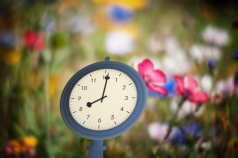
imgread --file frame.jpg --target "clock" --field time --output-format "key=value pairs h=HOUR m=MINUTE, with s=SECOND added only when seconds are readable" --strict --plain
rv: h=8 m=1
